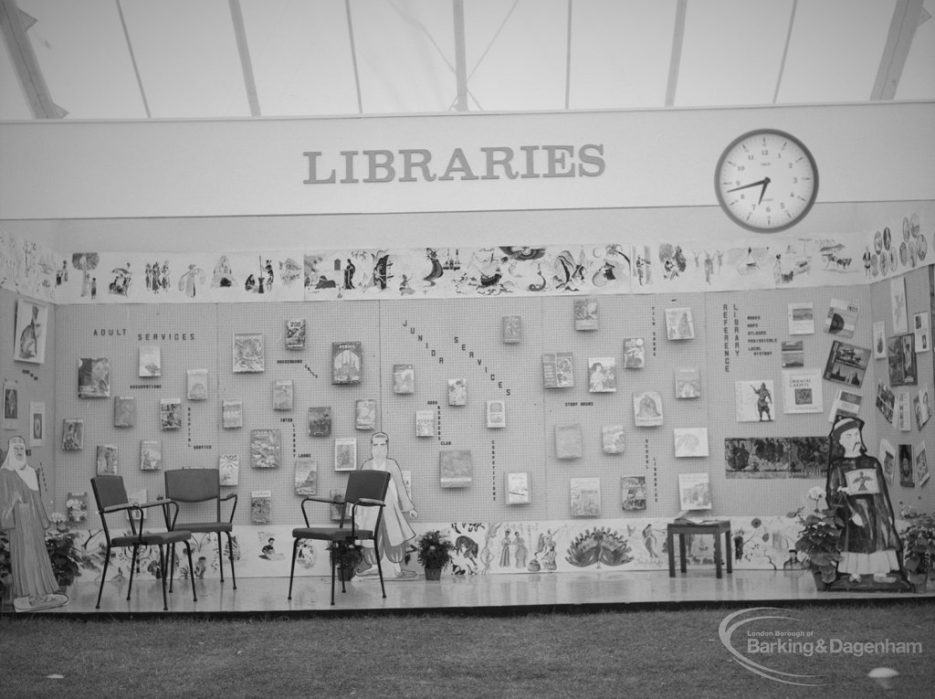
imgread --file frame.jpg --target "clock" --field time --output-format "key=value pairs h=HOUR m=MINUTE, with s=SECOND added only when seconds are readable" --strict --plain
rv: h=6 m=43
